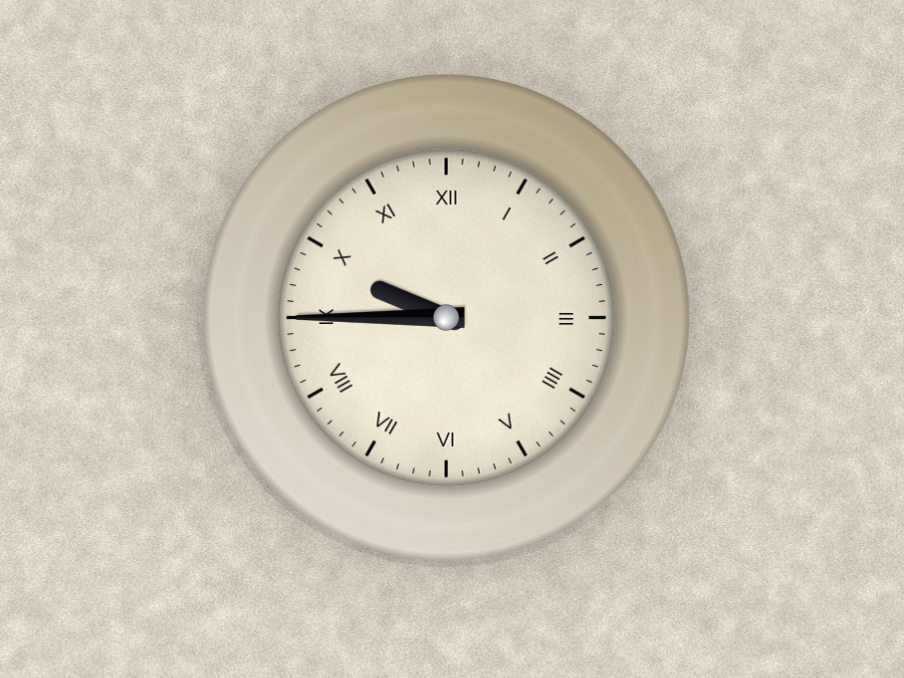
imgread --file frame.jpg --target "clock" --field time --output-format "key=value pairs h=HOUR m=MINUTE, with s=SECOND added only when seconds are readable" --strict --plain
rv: h=9 m=45
